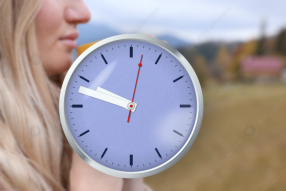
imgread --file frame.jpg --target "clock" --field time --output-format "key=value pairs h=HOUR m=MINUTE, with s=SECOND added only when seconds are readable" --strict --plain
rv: h=9 m=48 s=2
